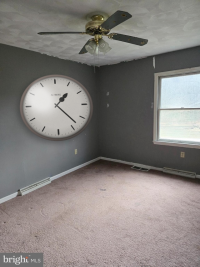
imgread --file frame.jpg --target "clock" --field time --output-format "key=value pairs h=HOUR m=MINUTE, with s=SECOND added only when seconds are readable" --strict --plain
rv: h=1 m=23
